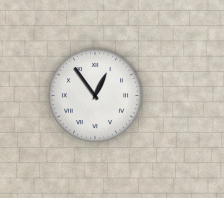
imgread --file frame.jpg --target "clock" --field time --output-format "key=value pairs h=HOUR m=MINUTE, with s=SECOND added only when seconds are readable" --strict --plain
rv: h=12 m=54
